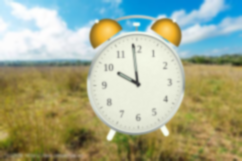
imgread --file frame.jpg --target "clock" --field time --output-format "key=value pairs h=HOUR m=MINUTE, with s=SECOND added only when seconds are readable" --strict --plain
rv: h=9 m=59
